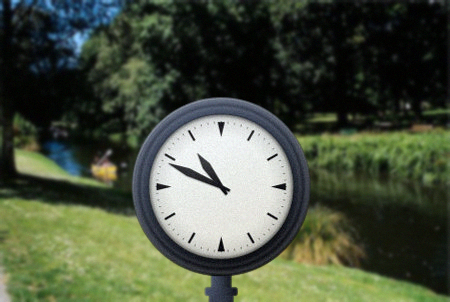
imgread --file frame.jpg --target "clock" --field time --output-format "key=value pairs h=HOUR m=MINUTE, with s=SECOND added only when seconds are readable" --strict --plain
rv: h=10 m=49
